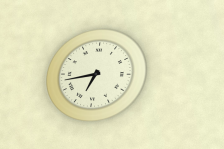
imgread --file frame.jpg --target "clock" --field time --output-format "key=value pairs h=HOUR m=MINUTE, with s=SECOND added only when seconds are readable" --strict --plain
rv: h=6 m=43
